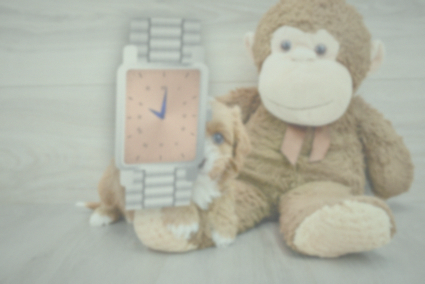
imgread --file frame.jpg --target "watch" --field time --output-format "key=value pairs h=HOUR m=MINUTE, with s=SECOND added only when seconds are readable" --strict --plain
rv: h=10 m=1
